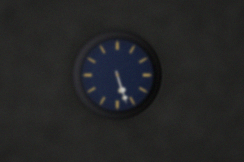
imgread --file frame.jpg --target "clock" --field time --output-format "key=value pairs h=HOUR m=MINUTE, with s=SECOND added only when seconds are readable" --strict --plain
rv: h=5 m=27
